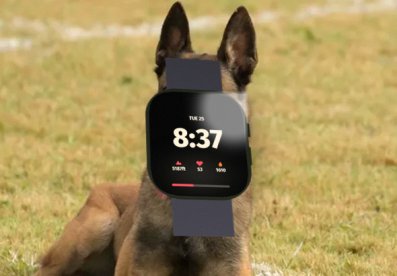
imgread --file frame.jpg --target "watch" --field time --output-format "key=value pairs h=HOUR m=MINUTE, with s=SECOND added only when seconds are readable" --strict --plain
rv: h=8 m=37
